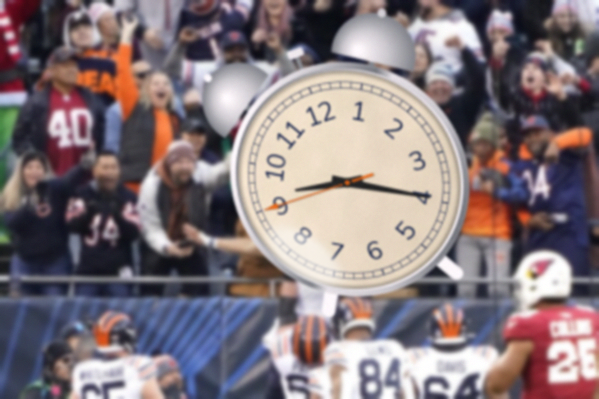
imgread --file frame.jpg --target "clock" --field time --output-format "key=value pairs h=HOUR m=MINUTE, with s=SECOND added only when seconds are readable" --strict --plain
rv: h=9 m=19 s=45
